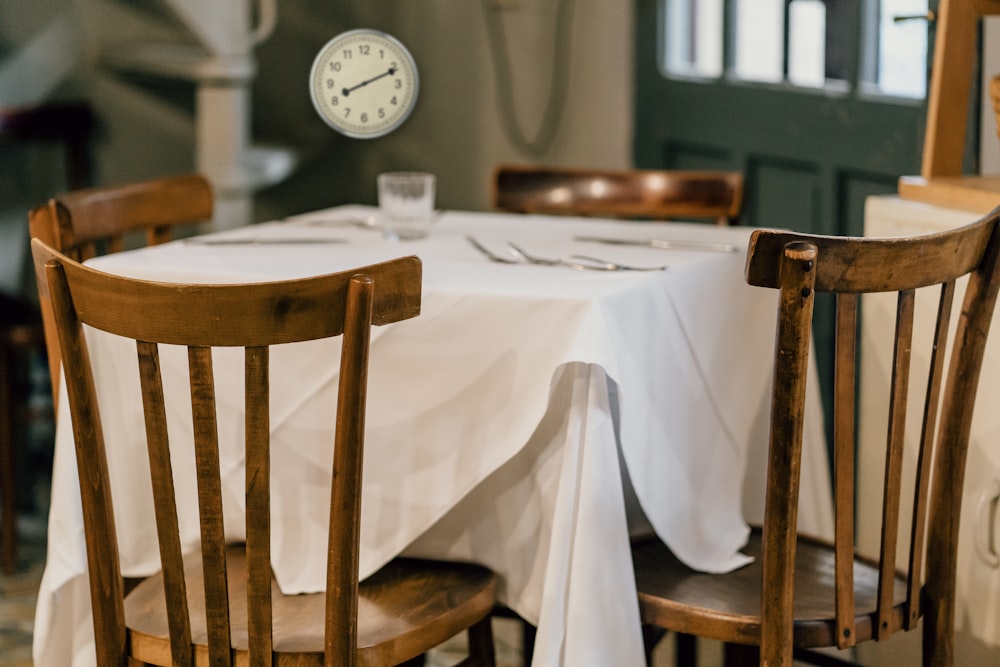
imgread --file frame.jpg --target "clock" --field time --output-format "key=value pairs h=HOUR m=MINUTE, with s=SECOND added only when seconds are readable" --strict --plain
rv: h=8 m=11
